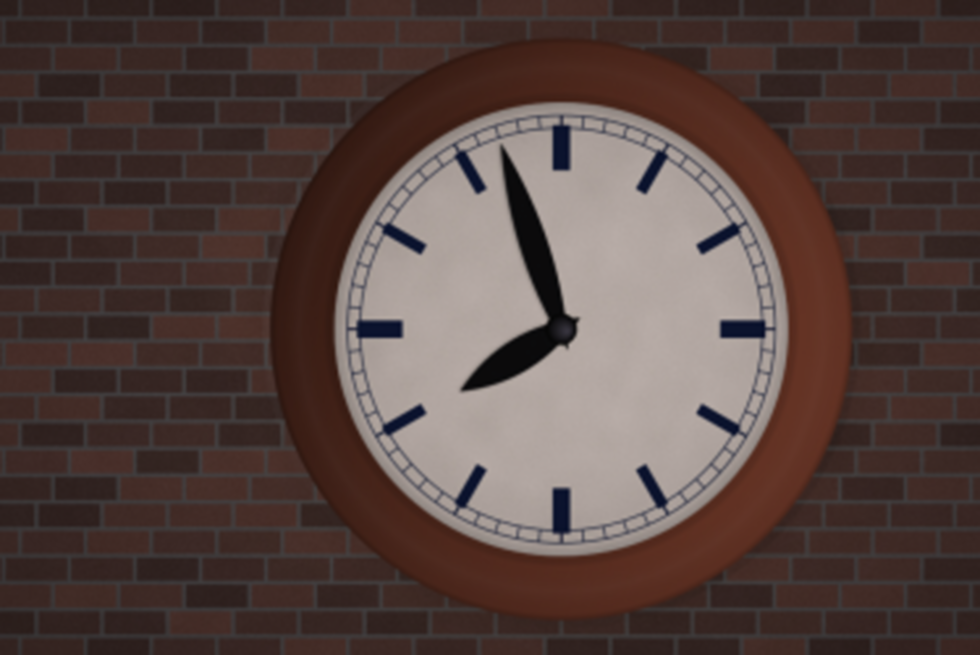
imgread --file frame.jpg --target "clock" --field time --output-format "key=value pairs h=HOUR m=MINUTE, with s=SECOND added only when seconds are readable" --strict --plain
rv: h=7 m=57
